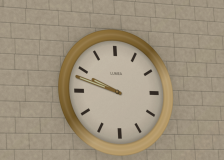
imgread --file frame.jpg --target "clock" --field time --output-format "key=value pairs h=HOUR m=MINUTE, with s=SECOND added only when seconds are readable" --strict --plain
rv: h=9 m=48
